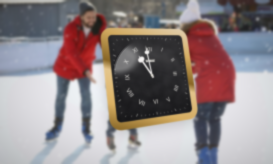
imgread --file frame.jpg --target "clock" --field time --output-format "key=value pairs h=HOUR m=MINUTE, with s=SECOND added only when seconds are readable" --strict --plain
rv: h=10 m=59
